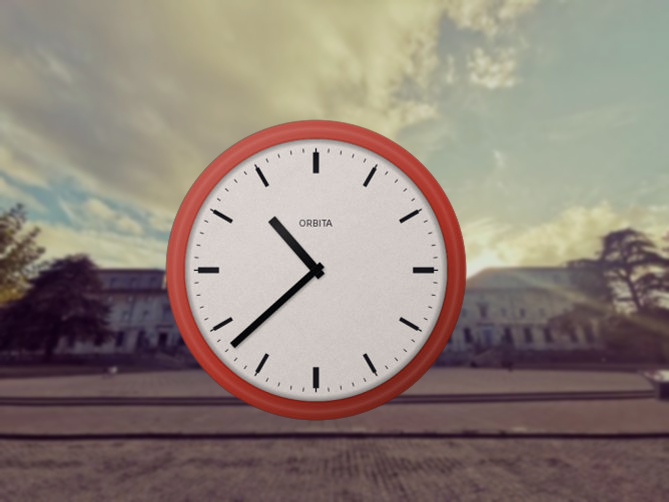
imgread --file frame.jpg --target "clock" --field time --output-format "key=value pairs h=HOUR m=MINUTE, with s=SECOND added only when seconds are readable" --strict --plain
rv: h=10 m=38
